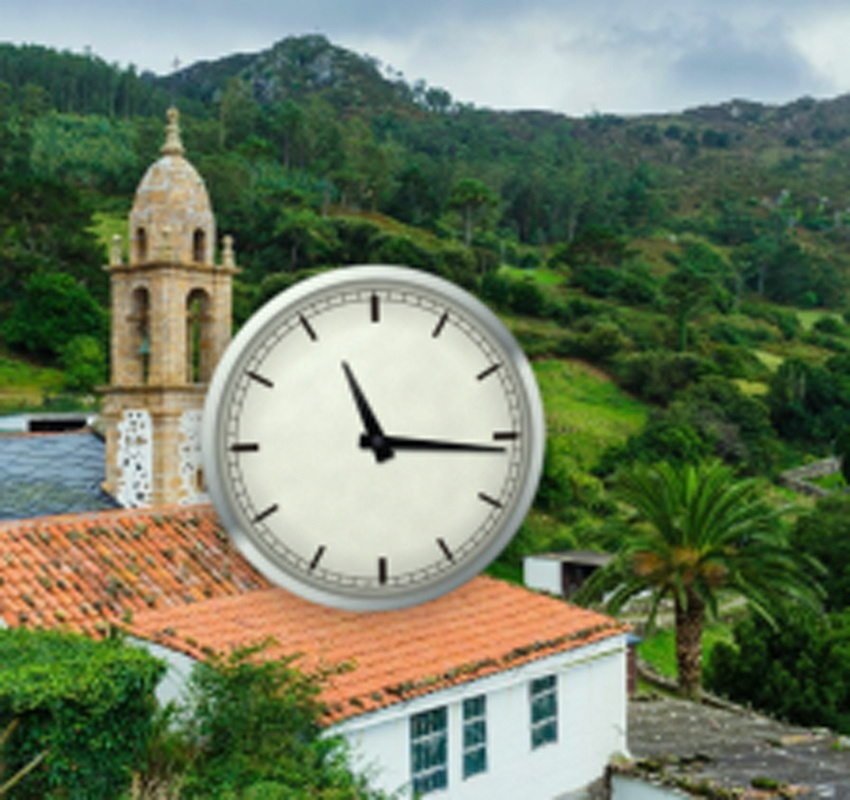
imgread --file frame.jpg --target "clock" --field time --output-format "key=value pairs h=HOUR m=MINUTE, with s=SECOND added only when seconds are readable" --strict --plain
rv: h=11 m=16
